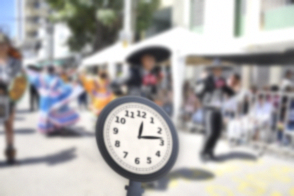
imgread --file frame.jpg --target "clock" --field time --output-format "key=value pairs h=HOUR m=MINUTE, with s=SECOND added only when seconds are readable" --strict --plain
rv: h=12 m=13
